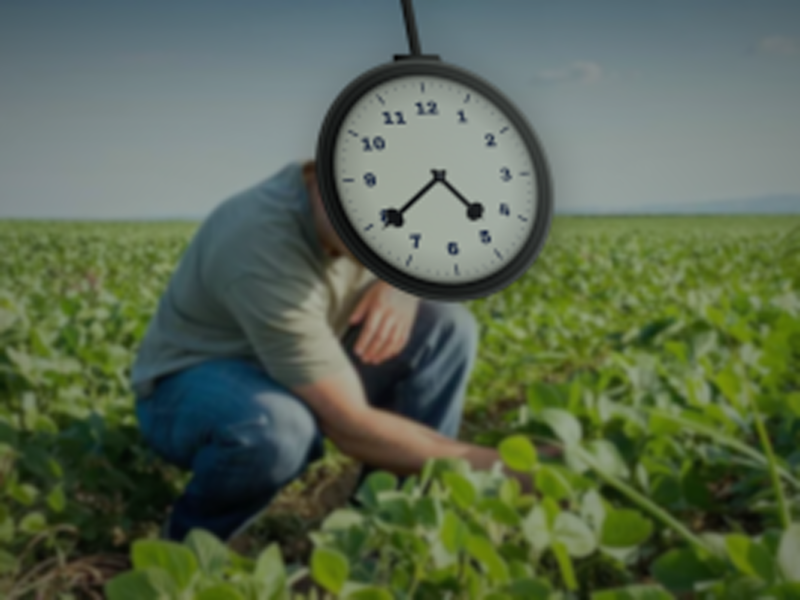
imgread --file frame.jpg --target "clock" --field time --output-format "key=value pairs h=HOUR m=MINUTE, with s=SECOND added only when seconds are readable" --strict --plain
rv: h=4 m=39
